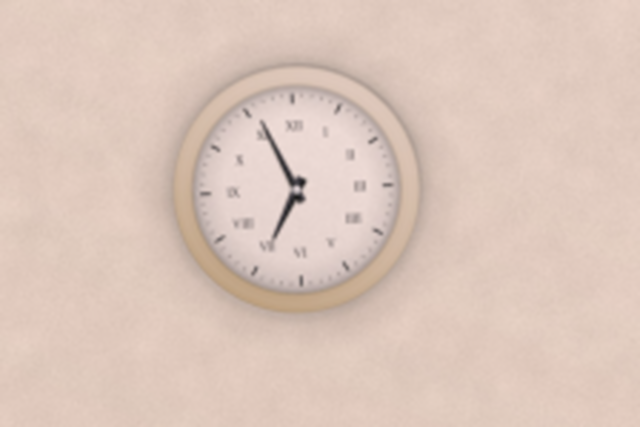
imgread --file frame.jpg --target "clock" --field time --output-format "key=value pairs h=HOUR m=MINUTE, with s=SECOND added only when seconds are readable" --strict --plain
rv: h=6 m=56
